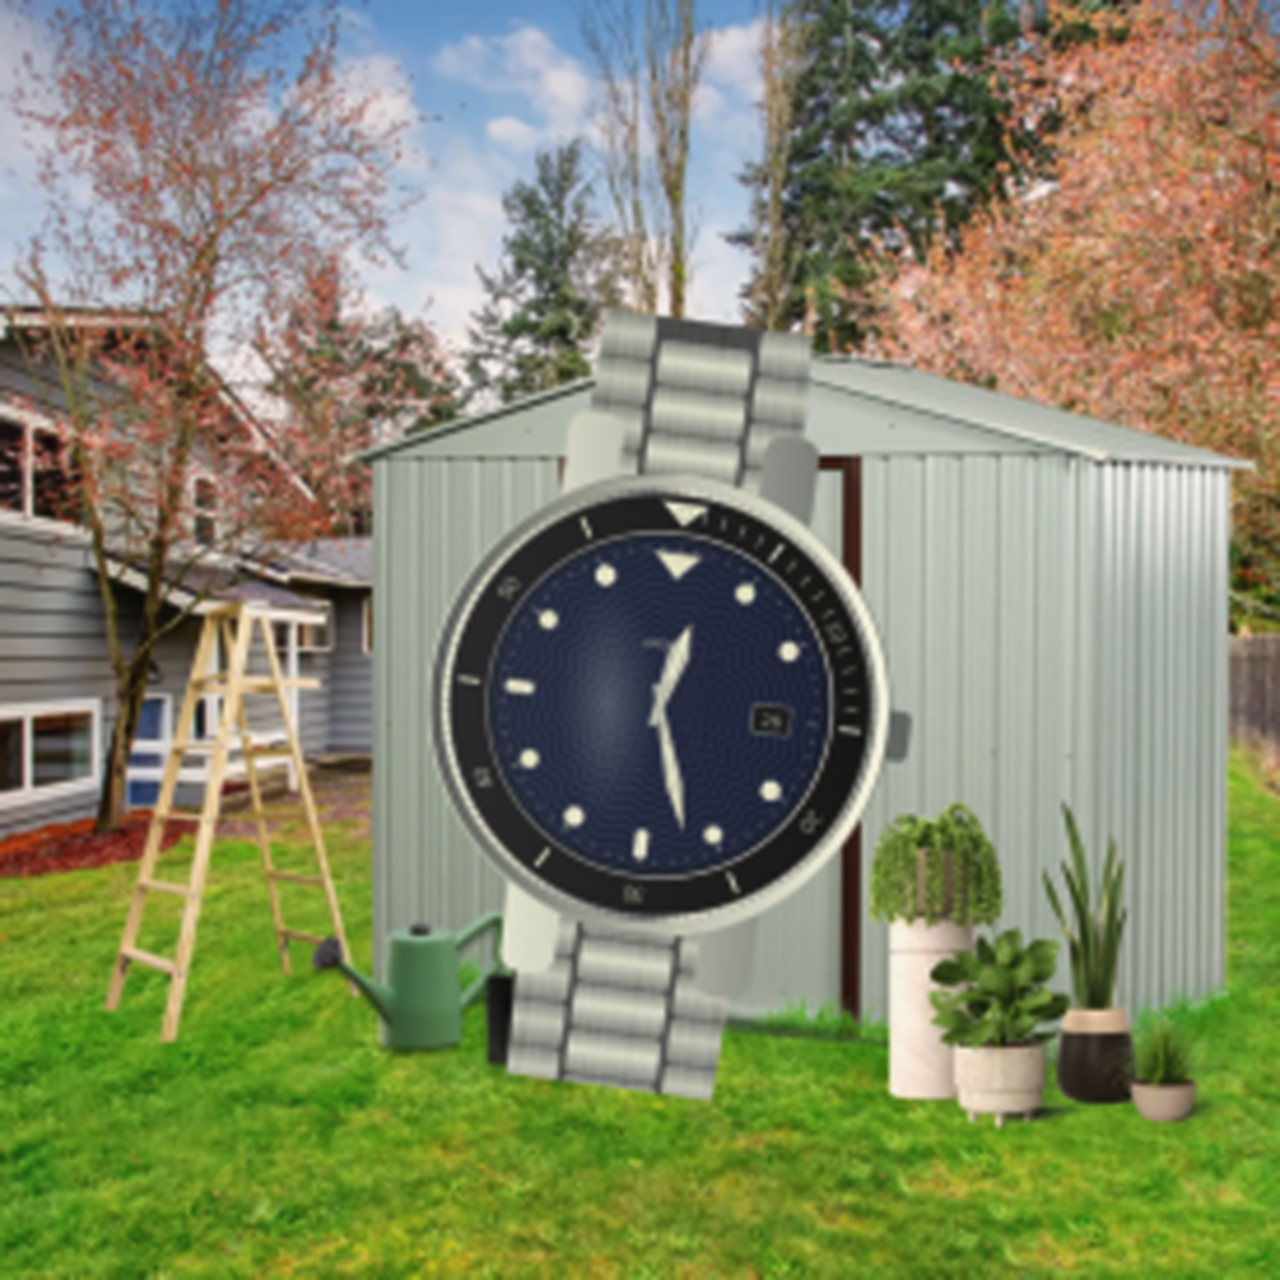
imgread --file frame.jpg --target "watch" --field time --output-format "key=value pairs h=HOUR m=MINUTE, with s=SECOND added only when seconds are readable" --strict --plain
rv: h=12 m=27
